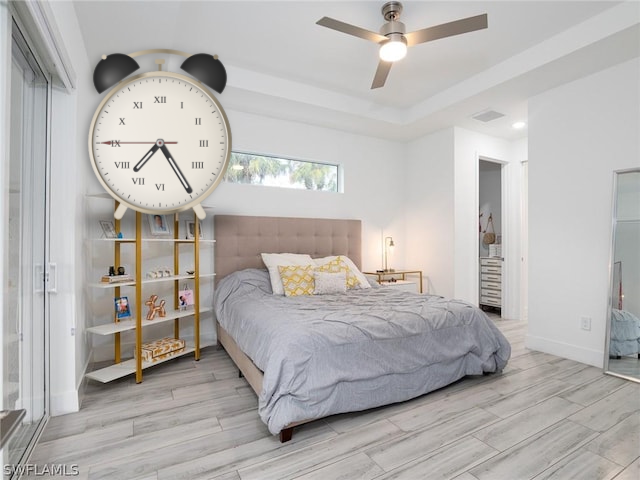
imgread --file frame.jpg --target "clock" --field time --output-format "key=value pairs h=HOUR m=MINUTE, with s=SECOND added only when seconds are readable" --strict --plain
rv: h=7 m=24 s=45
